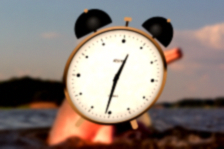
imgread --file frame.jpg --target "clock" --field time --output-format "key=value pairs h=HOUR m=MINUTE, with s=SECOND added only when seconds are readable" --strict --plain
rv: h=12 m=31
